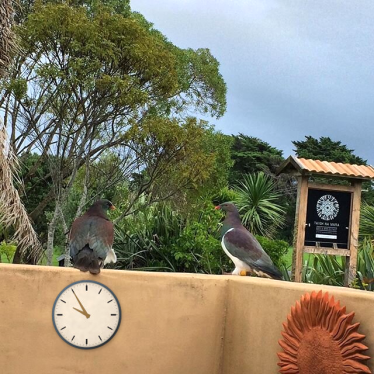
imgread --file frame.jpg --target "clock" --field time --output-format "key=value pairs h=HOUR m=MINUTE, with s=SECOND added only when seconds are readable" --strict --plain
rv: h=9 m=55
